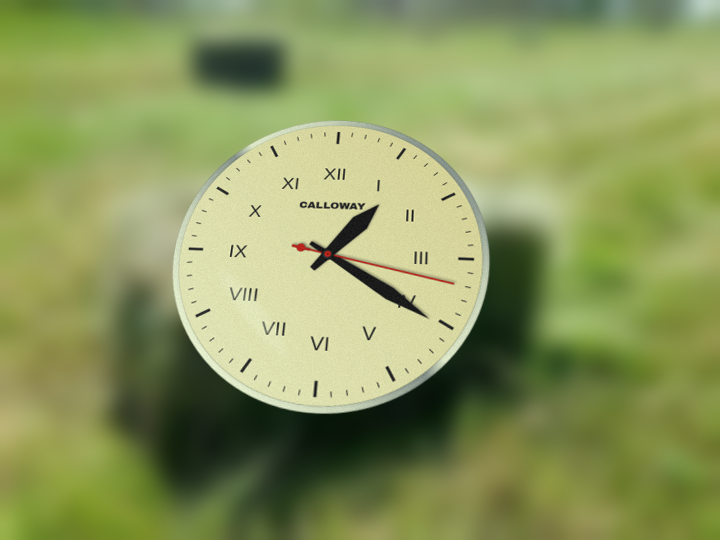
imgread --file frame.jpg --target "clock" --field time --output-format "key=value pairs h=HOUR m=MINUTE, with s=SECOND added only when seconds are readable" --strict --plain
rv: h=1 m=20 s=17
